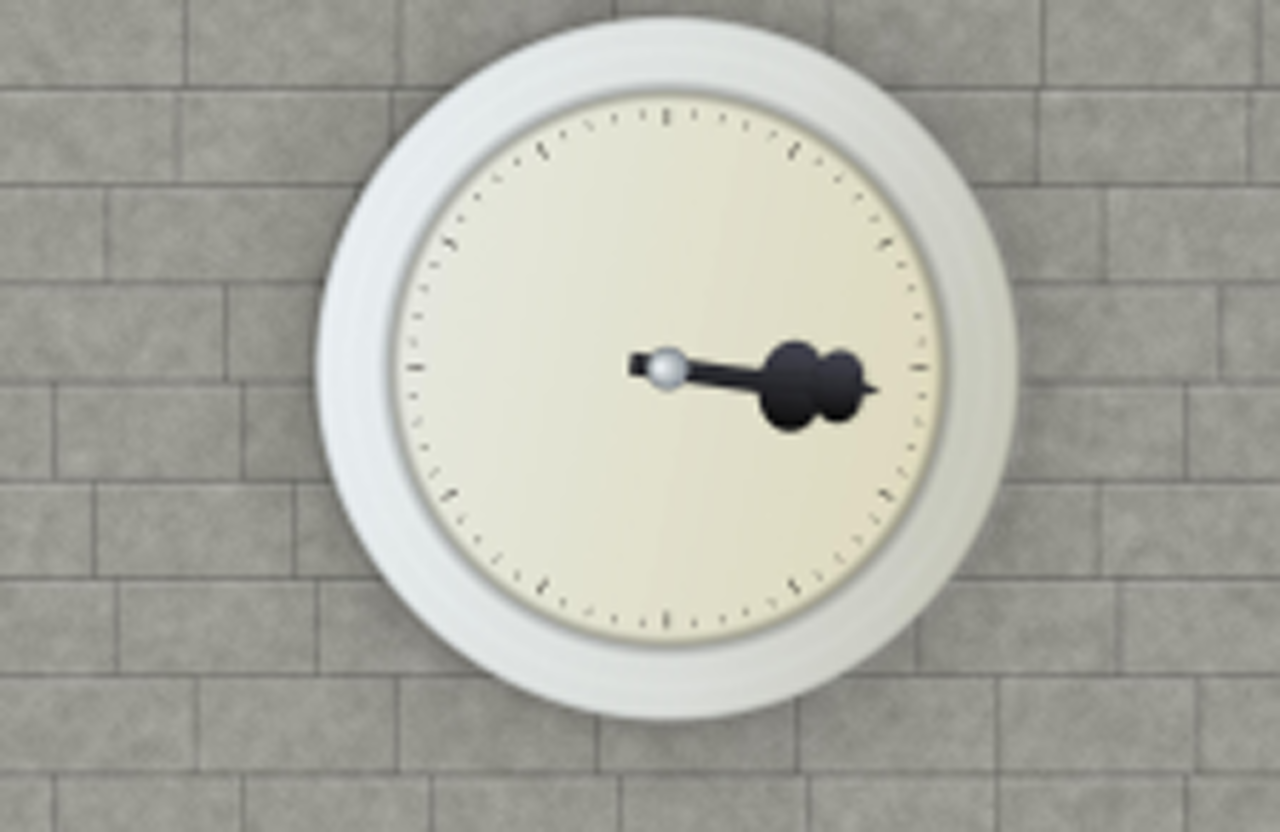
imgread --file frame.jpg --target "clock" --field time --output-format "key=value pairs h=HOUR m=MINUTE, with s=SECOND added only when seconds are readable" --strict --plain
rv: h=3 m=16
